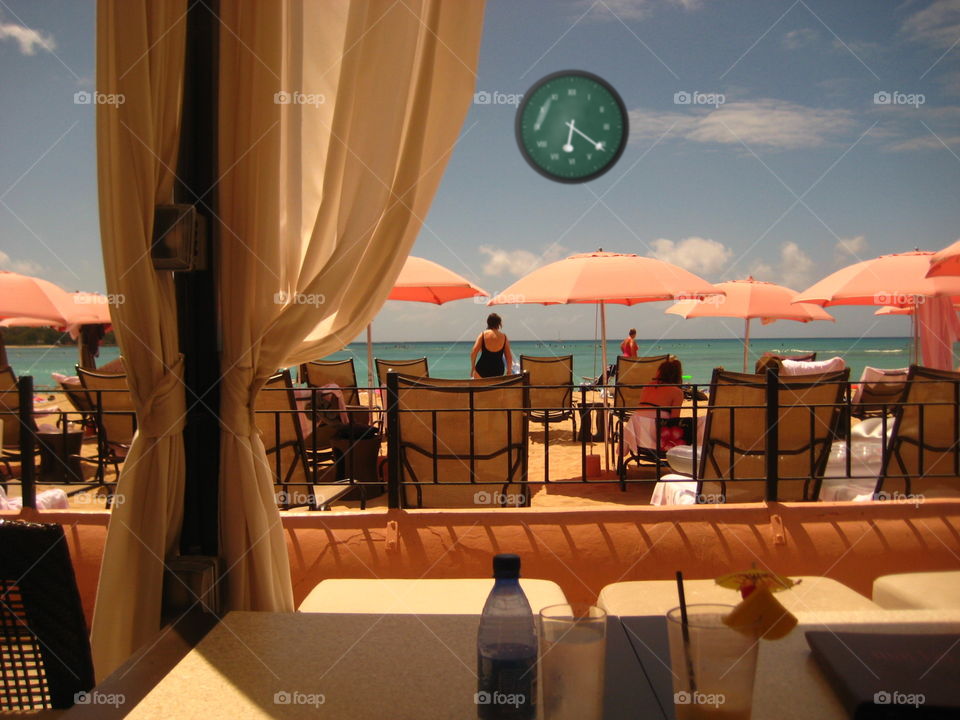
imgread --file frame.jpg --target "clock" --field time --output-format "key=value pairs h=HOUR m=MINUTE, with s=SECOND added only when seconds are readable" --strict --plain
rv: h=6 m=21
